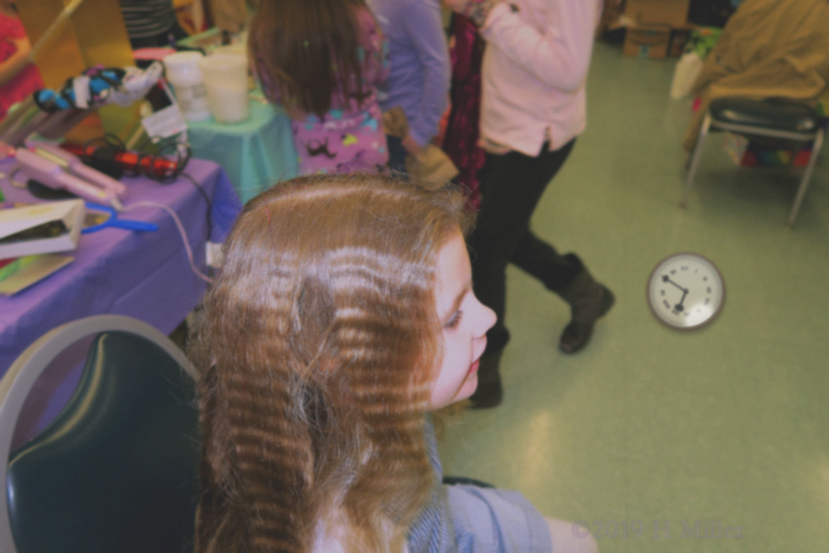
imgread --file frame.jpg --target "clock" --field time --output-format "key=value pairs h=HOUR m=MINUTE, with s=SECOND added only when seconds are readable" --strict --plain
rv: h=6 m=51
